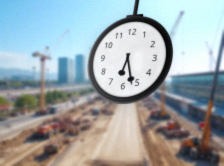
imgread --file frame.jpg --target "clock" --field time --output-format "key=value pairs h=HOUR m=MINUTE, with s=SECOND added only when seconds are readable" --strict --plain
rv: h=6 m=27
